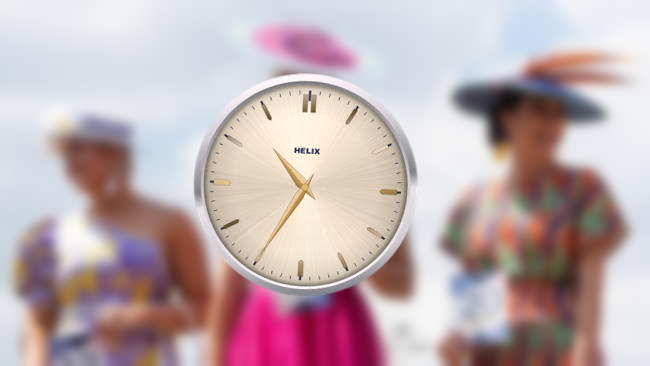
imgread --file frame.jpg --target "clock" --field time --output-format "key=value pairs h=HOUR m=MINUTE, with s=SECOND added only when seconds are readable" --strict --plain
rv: h=10 m=35
